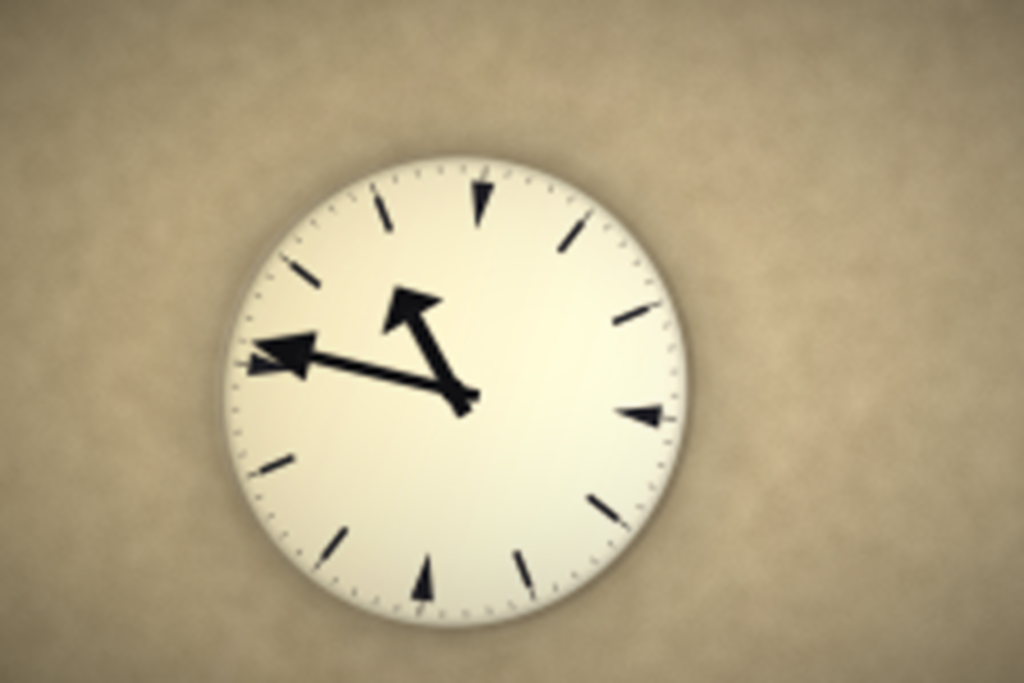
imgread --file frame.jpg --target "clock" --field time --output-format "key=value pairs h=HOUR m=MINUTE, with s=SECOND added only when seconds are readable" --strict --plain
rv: h=10 m=46
